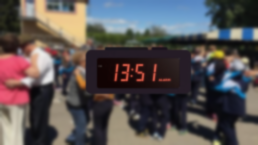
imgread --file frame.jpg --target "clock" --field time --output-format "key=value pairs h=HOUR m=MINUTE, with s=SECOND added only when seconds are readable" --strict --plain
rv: h=13 m=51
